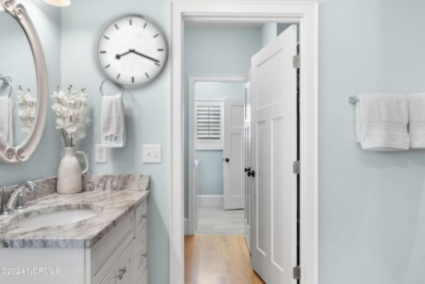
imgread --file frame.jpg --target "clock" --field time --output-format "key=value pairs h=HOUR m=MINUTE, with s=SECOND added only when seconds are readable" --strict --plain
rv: h=8 m=19
